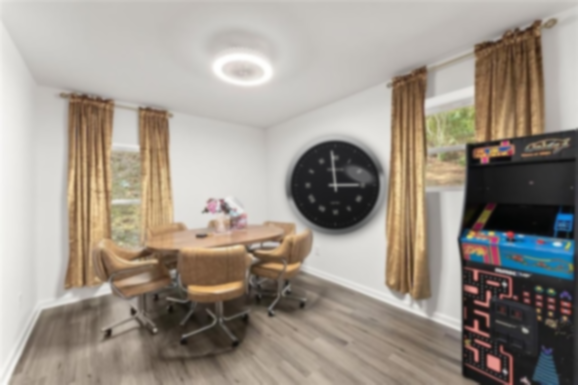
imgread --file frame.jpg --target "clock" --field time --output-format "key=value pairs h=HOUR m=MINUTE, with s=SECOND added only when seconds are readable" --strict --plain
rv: h=2 m=59
